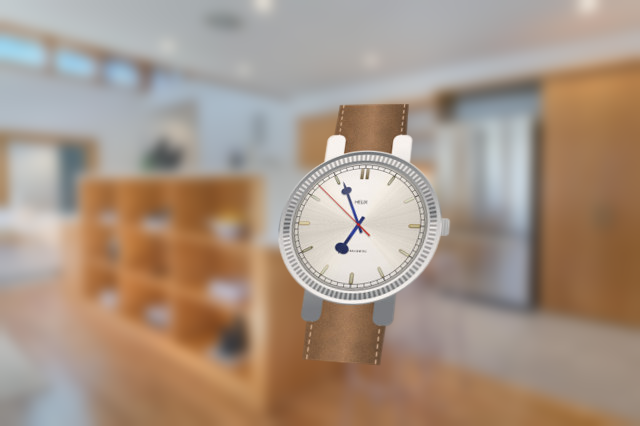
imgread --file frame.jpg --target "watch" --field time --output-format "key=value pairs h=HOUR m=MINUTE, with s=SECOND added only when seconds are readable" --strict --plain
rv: h=6 m=55 s=52
